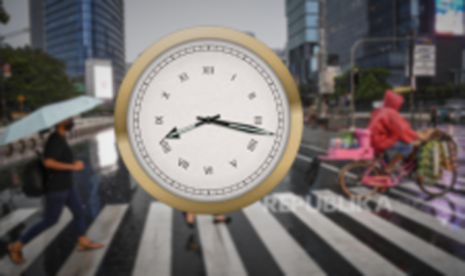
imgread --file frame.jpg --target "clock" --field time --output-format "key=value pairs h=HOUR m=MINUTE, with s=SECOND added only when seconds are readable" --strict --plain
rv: h=8 m=17
